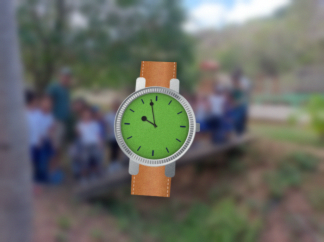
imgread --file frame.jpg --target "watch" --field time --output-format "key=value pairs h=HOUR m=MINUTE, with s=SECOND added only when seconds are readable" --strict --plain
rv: h=9 m=58
